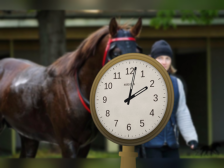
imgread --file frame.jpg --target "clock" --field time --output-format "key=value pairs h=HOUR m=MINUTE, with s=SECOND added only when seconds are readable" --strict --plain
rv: h=2 m=2
